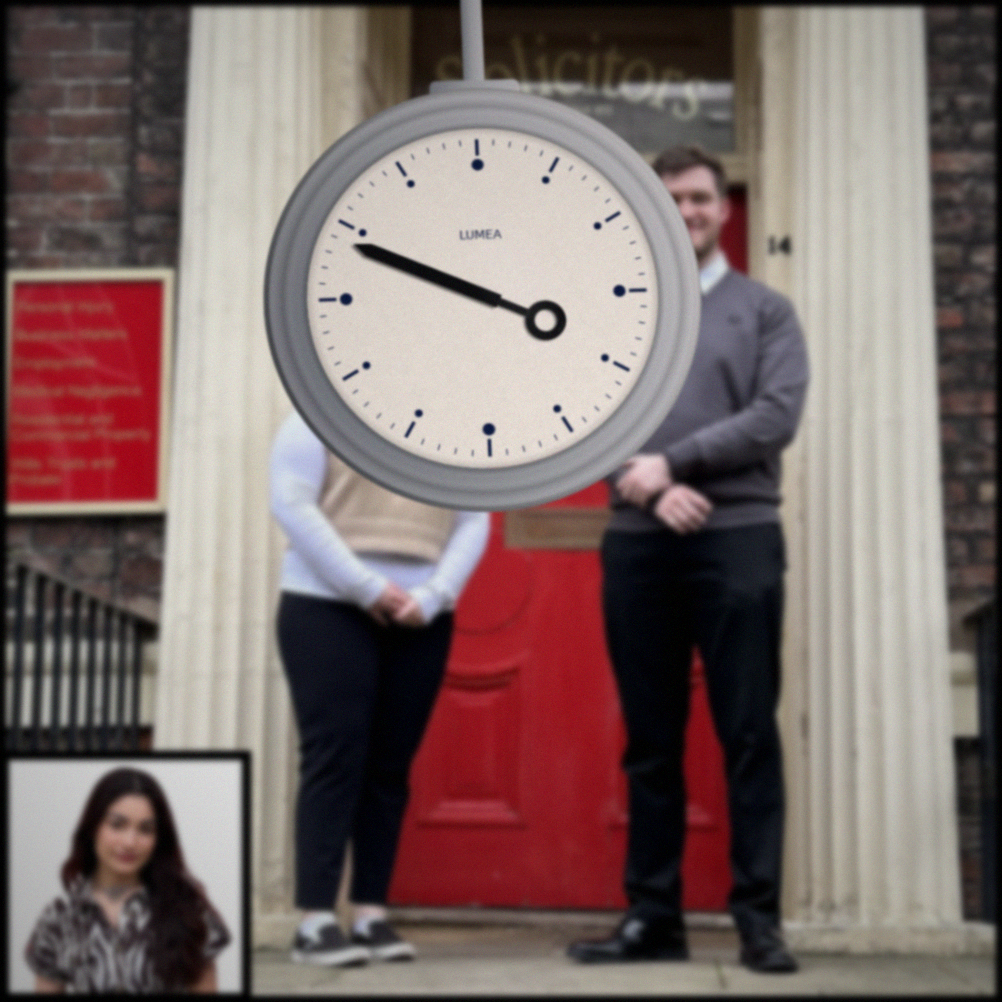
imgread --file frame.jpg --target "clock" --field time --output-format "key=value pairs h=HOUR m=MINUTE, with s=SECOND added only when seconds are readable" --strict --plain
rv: h=3 m=49
